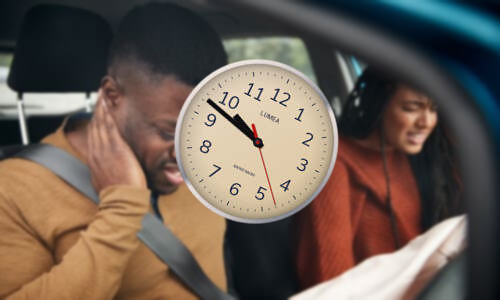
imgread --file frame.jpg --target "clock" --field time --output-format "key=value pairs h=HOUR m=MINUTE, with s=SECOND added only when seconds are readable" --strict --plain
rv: h=9 m=47 s=23
